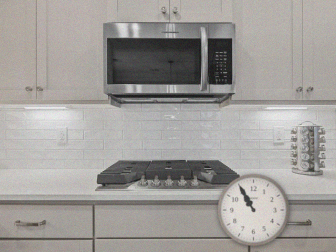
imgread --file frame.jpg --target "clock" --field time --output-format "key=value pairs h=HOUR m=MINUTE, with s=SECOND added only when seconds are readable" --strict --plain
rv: h=10 m=55
